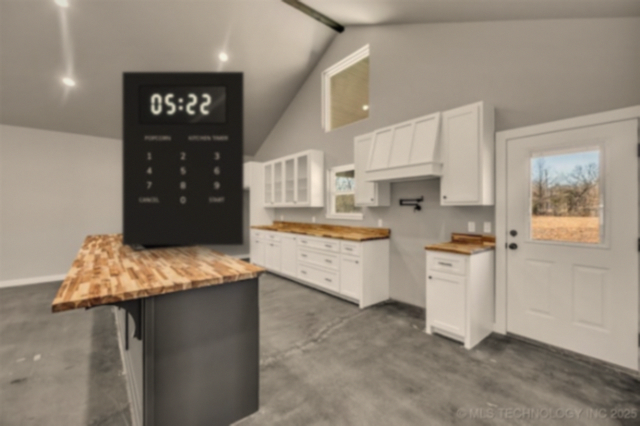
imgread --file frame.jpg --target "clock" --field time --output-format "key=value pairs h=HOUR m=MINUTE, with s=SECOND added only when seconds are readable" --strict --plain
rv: h=5 m=22
